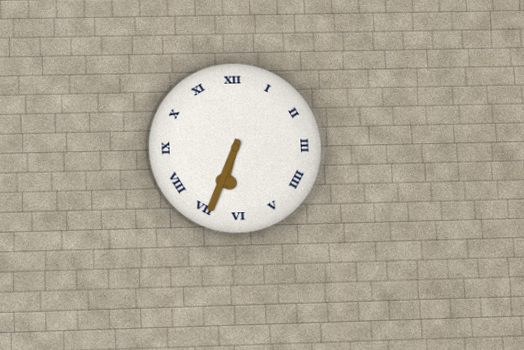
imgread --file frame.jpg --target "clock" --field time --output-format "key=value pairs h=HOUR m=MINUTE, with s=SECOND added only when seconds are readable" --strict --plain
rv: h=6 m=34
